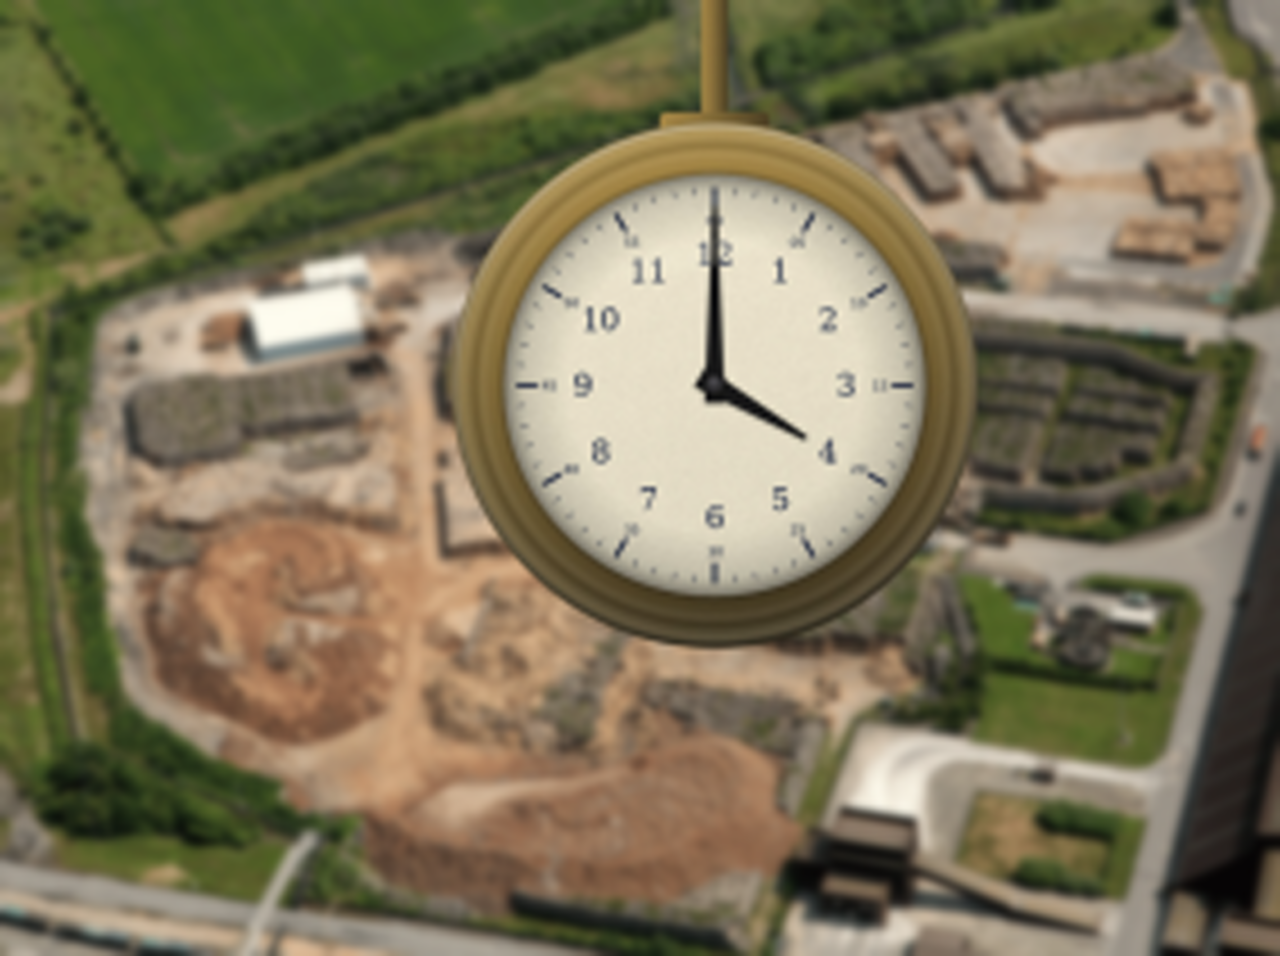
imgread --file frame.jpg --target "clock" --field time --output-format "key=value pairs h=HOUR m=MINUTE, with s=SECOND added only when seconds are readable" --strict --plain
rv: h=4 m=0
